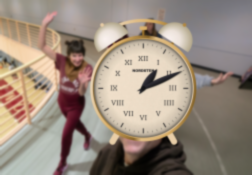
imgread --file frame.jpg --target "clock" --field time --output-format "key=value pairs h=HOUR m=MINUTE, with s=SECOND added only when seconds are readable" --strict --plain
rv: h=1 m=11
